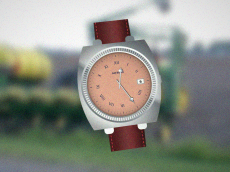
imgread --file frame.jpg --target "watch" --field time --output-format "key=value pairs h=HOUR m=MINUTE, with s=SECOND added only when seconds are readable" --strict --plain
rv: h=12 m=25
